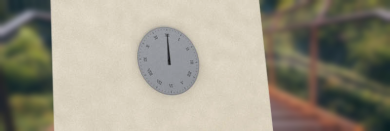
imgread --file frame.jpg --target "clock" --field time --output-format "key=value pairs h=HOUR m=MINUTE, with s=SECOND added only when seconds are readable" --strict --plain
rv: h=12 m=0
